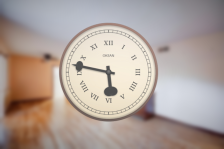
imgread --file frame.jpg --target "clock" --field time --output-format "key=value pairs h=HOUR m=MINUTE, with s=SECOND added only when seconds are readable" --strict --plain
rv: h=5 m=47
